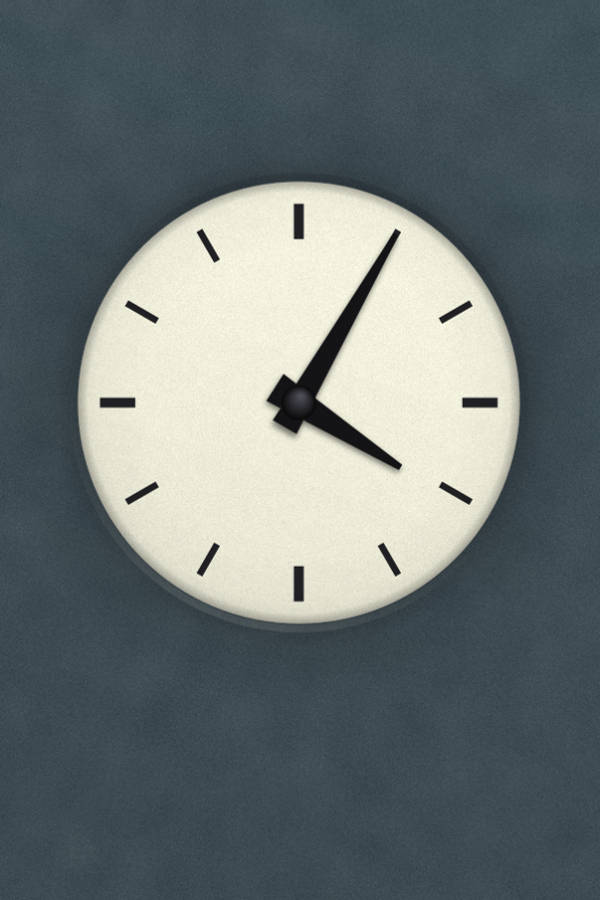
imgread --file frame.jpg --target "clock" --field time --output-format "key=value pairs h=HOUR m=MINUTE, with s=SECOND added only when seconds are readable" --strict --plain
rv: h=4 m=5
